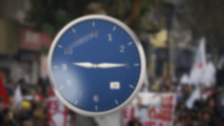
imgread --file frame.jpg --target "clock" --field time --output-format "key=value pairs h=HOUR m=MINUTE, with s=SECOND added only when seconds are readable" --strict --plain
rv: h=9 m=15
